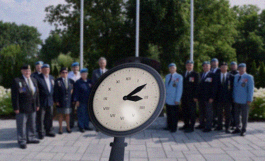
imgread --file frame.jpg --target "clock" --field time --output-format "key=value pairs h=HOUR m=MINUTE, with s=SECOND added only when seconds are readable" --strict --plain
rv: h=3 m=9
